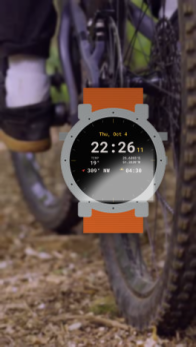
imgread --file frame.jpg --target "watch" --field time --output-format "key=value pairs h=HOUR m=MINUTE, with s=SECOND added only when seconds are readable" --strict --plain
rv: h=22 m=26
